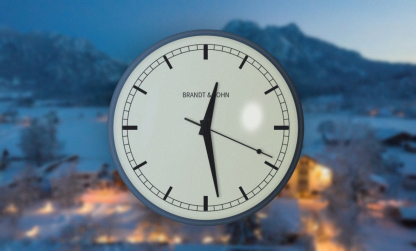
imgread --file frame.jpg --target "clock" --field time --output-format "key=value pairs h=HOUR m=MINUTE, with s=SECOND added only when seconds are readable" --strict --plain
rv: h=12 m=28 s=19
